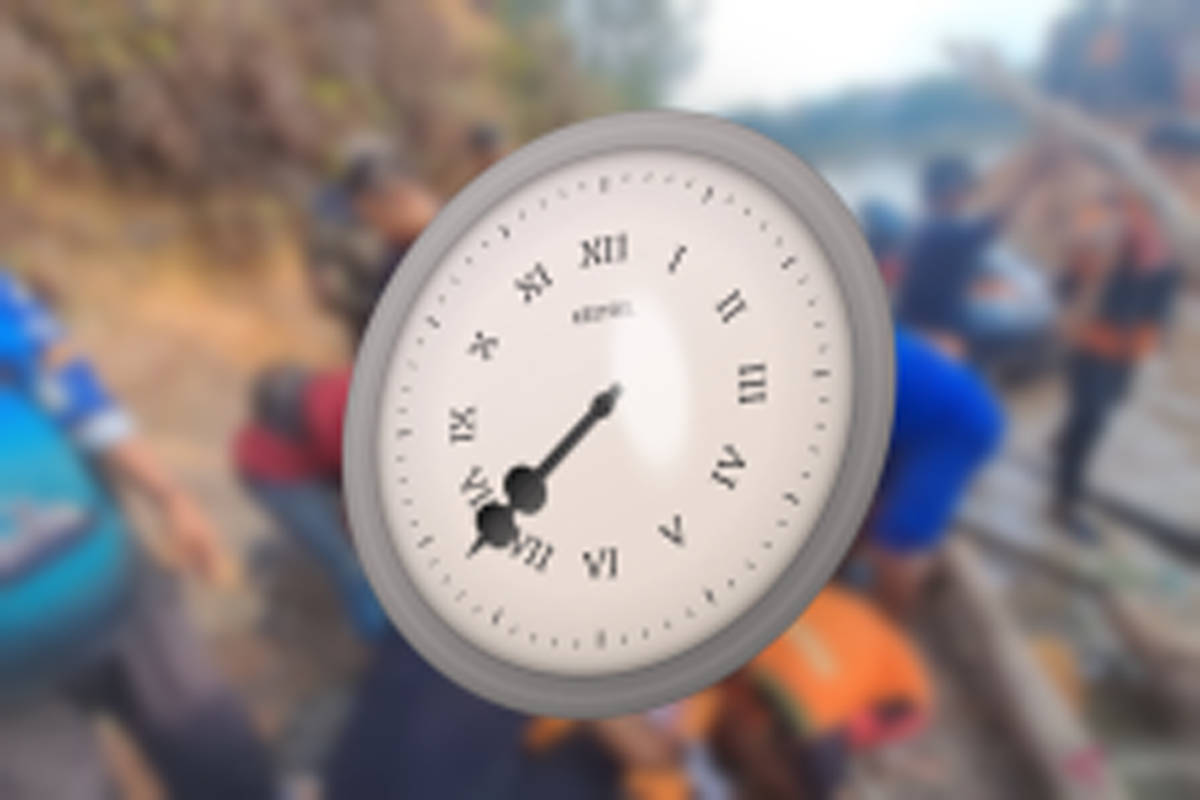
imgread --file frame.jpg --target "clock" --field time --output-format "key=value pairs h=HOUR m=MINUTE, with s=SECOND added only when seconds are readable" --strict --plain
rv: h=7 m=38
